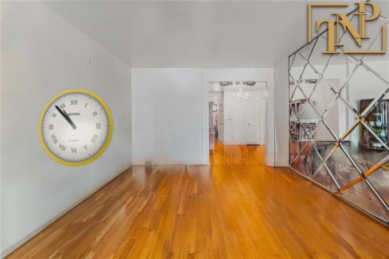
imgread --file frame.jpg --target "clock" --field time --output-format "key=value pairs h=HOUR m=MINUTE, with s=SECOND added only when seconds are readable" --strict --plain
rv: h=10 m=53
